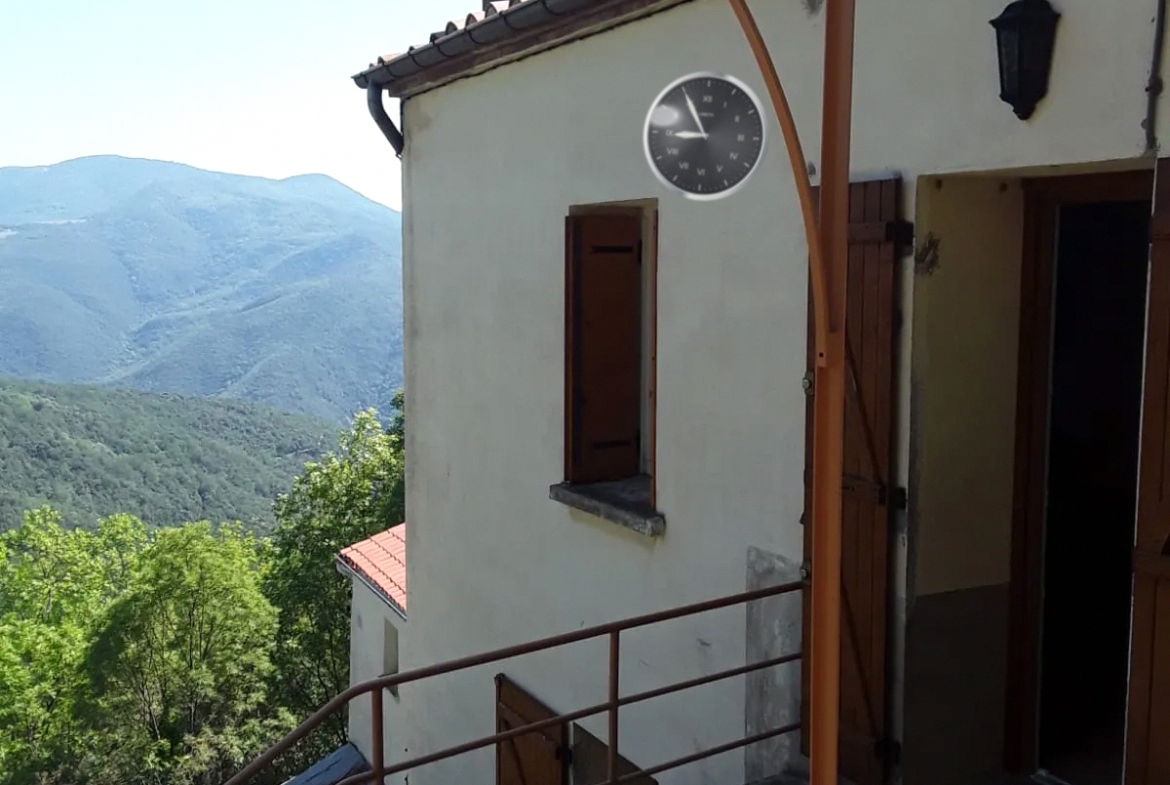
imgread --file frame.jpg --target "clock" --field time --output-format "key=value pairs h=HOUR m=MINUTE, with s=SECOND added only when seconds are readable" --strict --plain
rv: h=8 m=55
